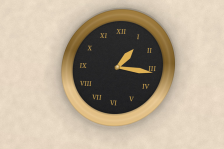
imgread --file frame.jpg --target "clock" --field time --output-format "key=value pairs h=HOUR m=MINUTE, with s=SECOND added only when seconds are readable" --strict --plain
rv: h=1 m=16
